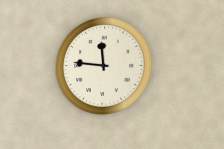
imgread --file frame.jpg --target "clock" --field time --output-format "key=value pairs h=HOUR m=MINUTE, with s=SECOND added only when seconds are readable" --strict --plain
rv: h=11 m=46
